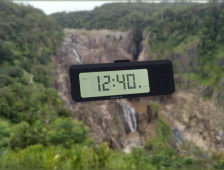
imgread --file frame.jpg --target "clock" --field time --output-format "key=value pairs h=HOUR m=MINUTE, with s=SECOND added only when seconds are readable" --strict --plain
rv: h=12 m=40
